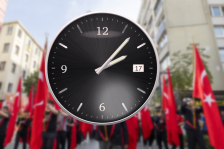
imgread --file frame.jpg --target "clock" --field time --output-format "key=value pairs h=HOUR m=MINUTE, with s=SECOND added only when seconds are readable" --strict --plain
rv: h=2 m=7
